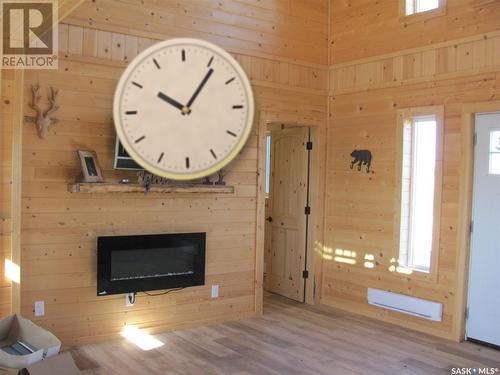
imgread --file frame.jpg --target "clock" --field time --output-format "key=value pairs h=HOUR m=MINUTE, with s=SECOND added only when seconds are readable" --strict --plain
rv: h=10 m=6
